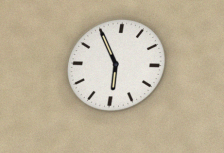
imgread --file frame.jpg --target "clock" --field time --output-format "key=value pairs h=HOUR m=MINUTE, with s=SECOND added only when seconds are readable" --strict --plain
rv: h=5 m=55
